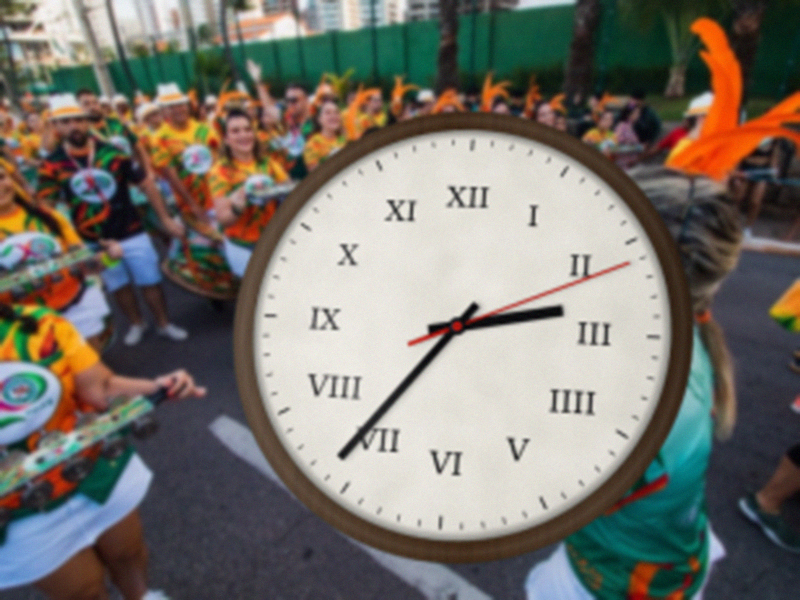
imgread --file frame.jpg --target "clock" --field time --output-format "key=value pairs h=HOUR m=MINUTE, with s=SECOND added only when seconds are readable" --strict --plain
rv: h=2 m=36 s=11
